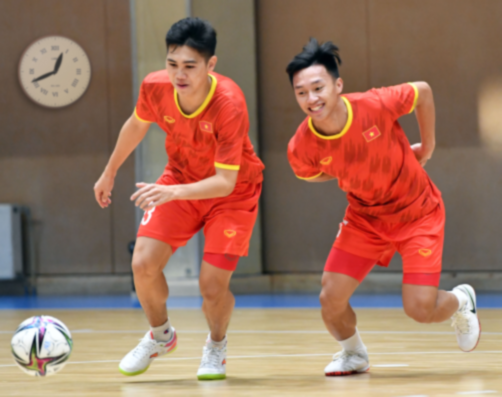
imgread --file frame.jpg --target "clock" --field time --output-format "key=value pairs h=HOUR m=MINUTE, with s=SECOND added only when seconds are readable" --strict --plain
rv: h=12 m=41
